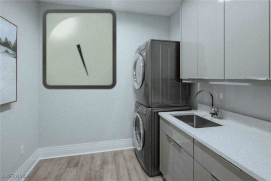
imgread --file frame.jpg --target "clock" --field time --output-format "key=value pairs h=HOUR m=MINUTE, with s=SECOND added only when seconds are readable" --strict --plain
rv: h=5 m=27
